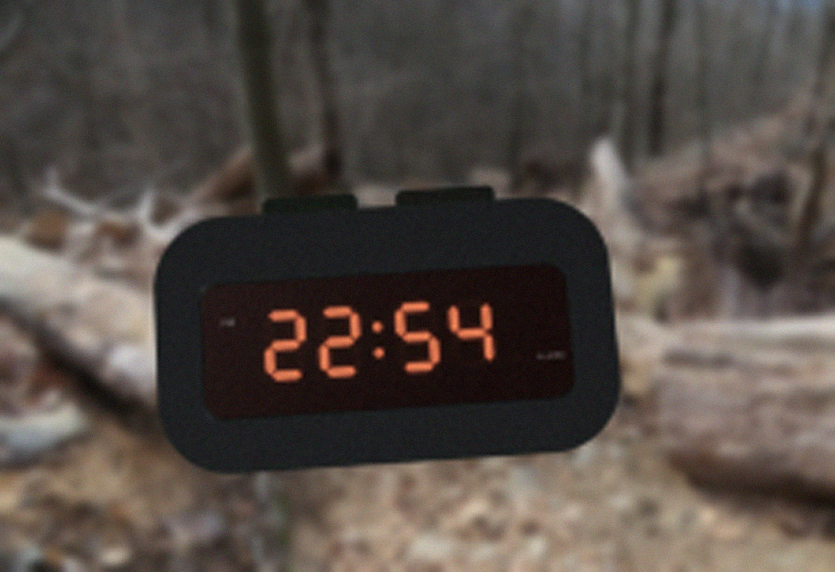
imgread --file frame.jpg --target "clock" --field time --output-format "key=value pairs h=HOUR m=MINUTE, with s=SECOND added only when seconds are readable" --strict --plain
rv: h=22 m=54
